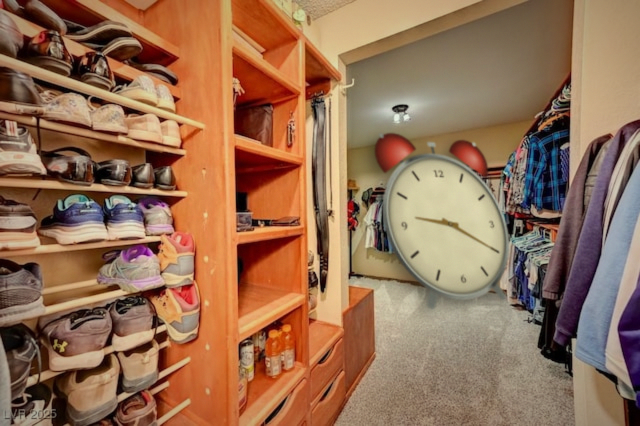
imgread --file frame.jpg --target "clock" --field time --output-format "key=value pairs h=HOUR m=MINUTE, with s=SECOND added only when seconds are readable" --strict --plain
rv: h=9 m=20
